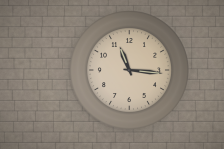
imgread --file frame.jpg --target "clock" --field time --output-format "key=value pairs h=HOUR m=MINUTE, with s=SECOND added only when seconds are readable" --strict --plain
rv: h=11 m=16
